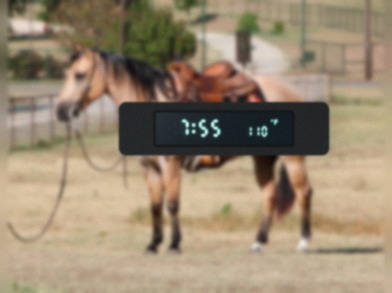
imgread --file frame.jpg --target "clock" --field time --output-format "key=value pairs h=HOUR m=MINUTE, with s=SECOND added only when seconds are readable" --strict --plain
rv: h=7 m=55
